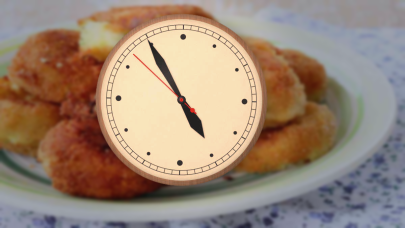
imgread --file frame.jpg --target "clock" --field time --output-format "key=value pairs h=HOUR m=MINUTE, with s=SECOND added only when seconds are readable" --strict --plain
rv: h=4 m=54 s=52
